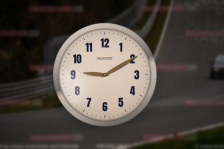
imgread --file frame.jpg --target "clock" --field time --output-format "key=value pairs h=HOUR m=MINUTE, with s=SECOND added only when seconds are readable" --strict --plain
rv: h=9 m=10
